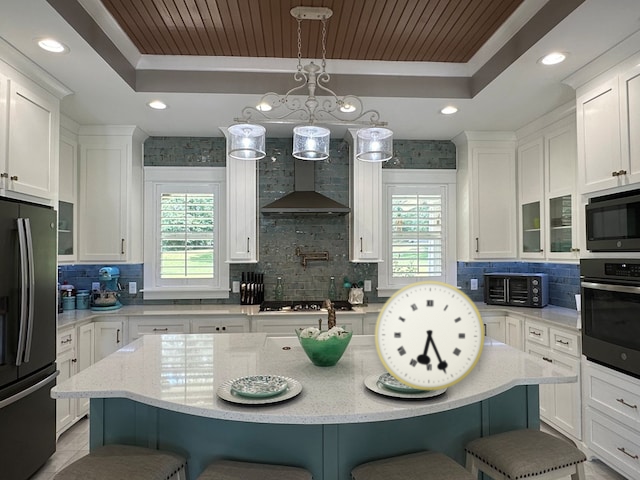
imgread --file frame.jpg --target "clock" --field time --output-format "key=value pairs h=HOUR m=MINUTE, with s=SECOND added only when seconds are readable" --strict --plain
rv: h=6 m=26
